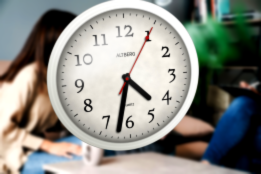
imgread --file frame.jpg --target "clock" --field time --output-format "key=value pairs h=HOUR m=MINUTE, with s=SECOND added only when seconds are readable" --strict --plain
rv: h=4 m=32 s=5
